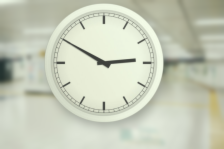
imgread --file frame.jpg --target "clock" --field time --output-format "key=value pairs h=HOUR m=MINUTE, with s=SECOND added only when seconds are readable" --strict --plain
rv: h=2 m=50
